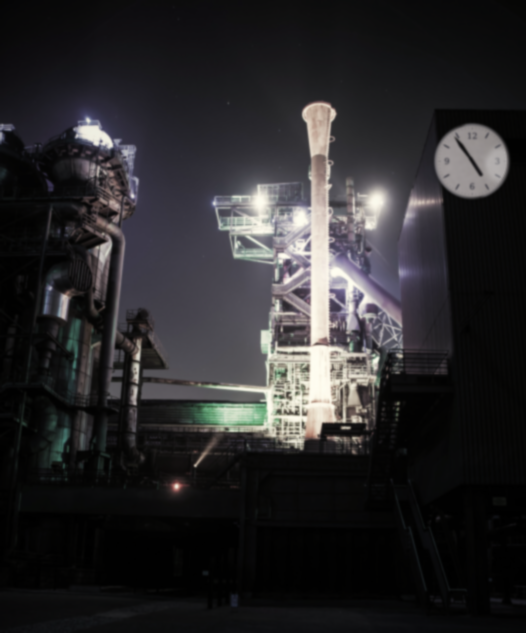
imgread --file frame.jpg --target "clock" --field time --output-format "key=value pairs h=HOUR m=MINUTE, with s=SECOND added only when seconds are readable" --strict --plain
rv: h=4 m=54
